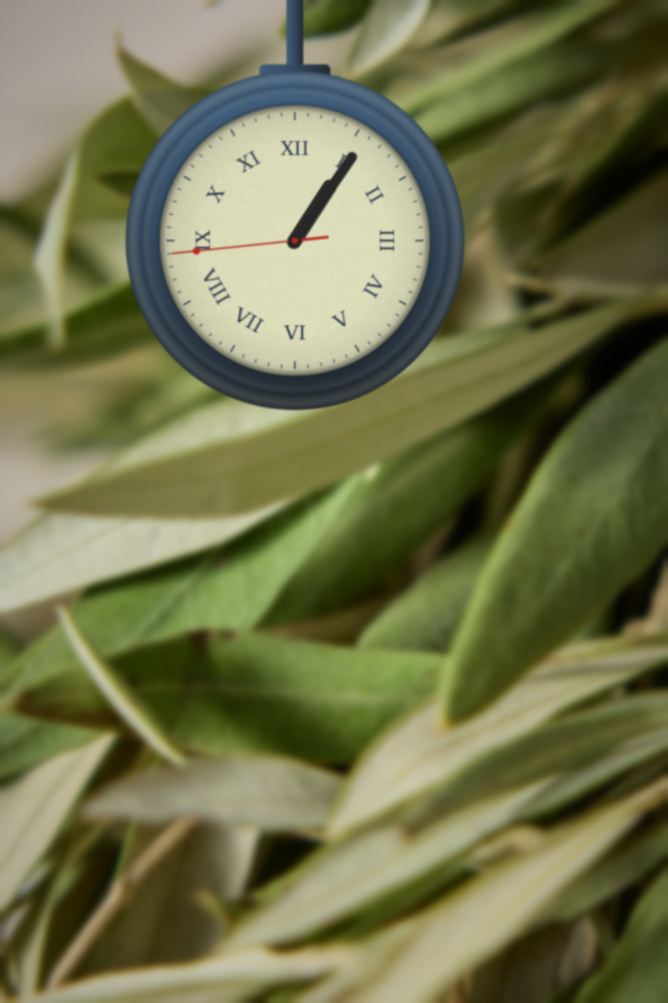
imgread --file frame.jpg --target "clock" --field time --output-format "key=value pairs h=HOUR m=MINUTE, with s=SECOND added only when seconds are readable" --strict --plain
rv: h=1 m=5 s=44
